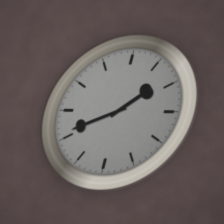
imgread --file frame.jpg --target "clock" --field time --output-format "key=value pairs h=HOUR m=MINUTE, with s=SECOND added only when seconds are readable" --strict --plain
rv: h=1 m=41
